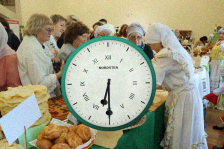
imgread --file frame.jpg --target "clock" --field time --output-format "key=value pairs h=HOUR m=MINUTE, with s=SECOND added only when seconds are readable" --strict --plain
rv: h=6 m=30
